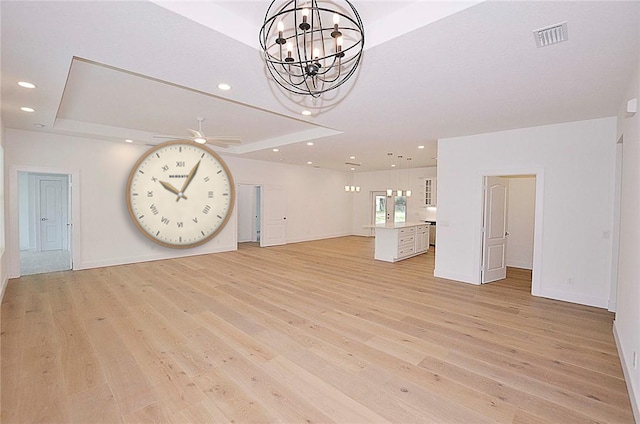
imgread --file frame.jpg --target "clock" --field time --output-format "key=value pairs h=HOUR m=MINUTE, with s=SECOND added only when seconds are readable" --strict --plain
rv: h=10 m=5
